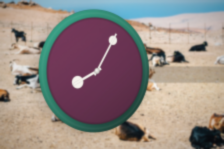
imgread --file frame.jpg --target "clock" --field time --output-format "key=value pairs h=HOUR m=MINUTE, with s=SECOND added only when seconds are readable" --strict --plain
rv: h=8 m=5
